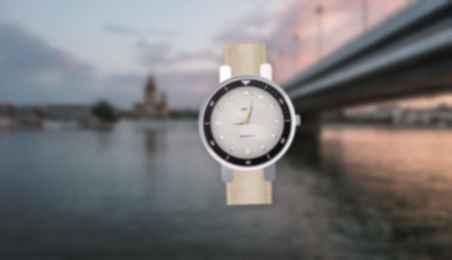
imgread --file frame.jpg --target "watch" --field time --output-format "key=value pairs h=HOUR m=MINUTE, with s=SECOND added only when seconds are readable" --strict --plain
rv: h=9 m=2
